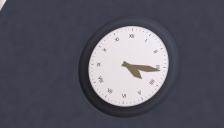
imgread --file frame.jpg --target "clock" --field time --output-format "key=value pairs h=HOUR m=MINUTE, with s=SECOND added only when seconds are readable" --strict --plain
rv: h=4 m=16
